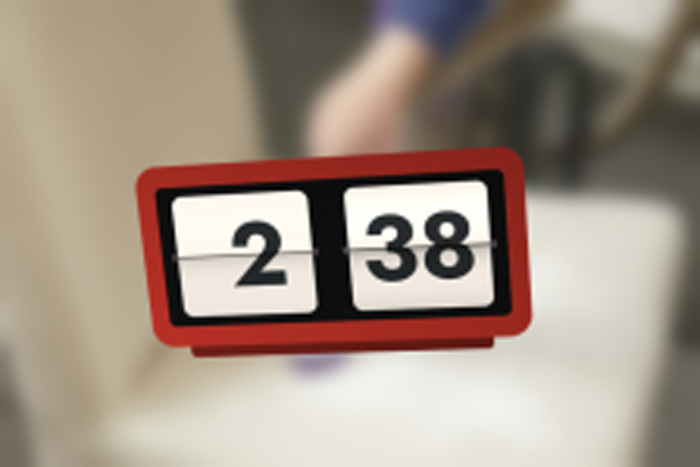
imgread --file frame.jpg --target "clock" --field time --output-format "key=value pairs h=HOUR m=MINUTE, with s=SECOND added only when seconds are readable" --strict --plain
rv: h=2 m=38
